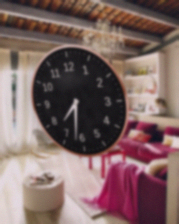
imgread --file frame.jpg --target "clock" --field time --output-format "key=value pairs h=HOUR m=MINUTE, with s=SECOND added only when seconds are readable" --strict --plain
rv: h=7 m=32
